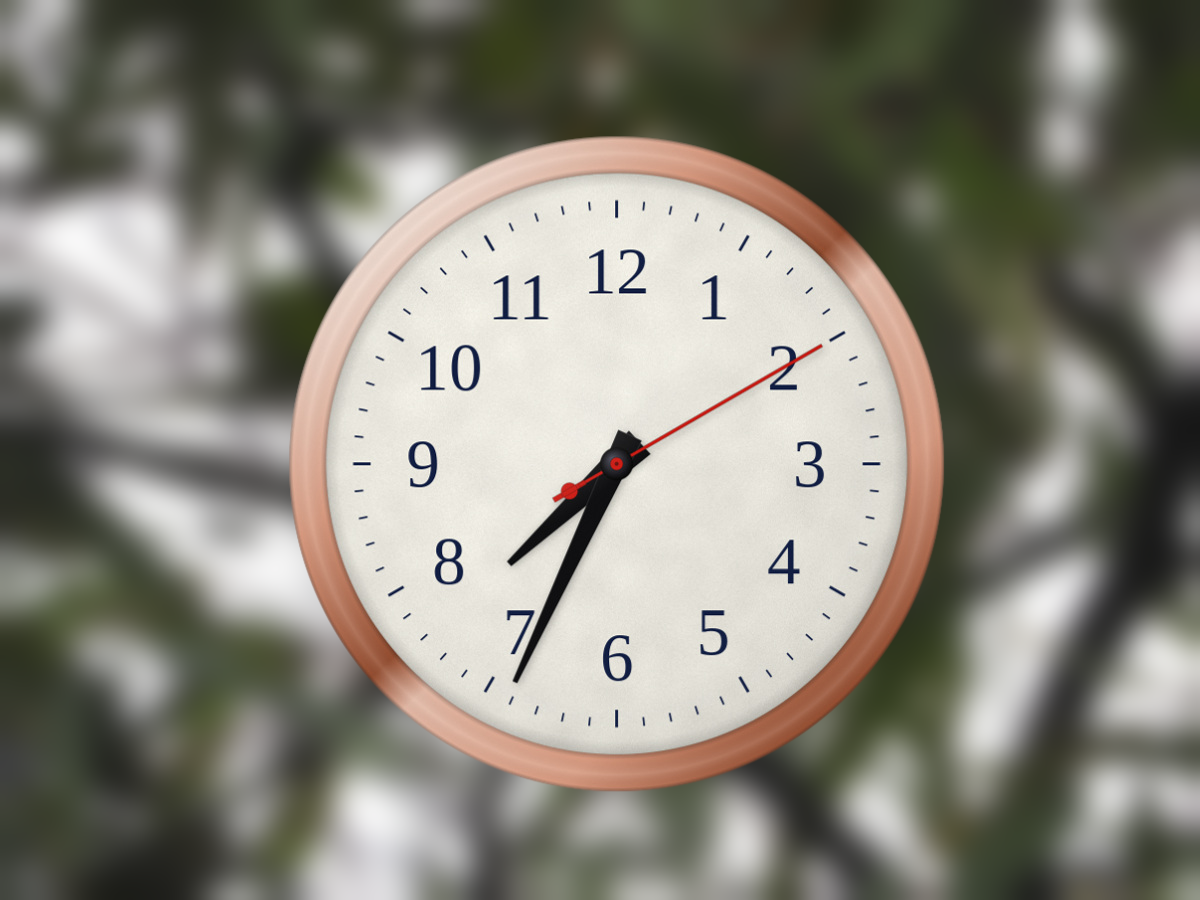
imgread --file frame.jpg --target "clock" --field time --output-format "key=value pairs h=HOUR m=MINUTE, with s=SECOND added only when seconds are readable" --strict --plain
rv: h=7 m=34 s=10
